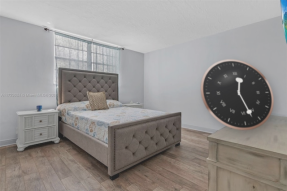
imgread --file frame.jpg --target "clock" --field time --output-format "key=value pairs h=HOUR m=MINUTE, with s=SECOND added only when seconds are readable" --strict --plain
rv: h=12 m=27
